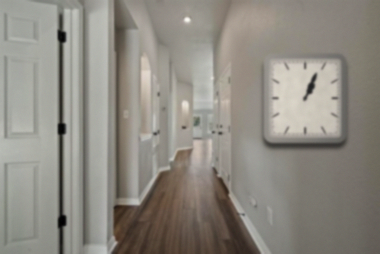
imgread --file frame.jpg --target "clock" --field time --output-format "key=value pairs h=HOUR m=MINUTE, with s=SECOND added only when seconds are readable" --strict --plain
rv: h=1 m=4
